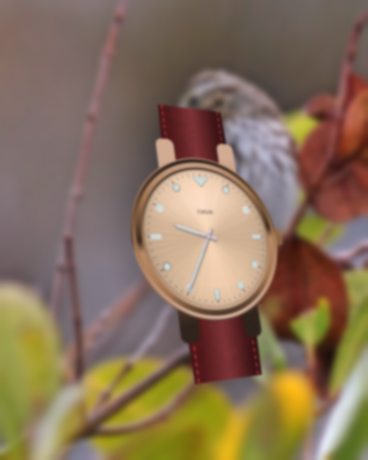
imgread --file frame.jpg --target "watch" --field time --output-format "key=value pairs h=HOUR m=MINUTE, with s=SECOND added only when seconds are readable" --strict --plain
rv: h=9 m=35
